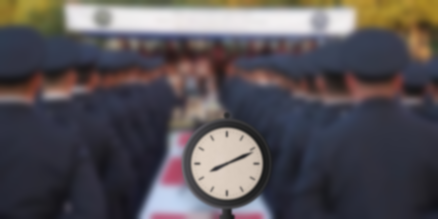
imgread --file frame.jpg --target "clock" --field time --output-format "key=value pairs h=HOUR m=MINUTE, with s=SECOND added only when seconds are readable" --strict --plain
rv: h=8 m=11
